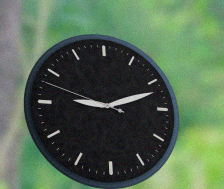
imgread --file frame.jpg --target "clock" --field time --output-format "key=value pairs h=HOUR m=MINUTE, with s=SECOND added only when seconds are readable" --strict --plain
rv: h=9 m=11 s=48
